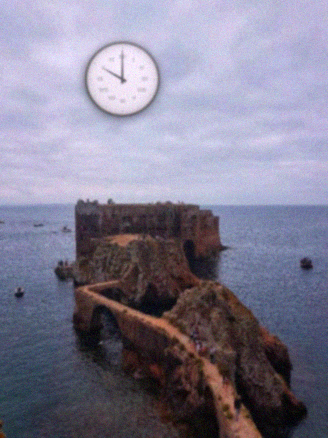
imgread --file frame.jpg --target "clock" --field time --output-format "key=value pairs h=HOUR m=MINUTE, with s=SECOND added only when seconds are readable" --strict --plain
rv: h=10 m=0
